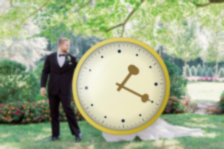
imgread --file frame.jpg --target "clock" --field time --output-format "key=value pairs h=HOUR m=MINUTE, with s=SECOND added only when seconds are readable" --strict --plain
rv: h=1 m=20
